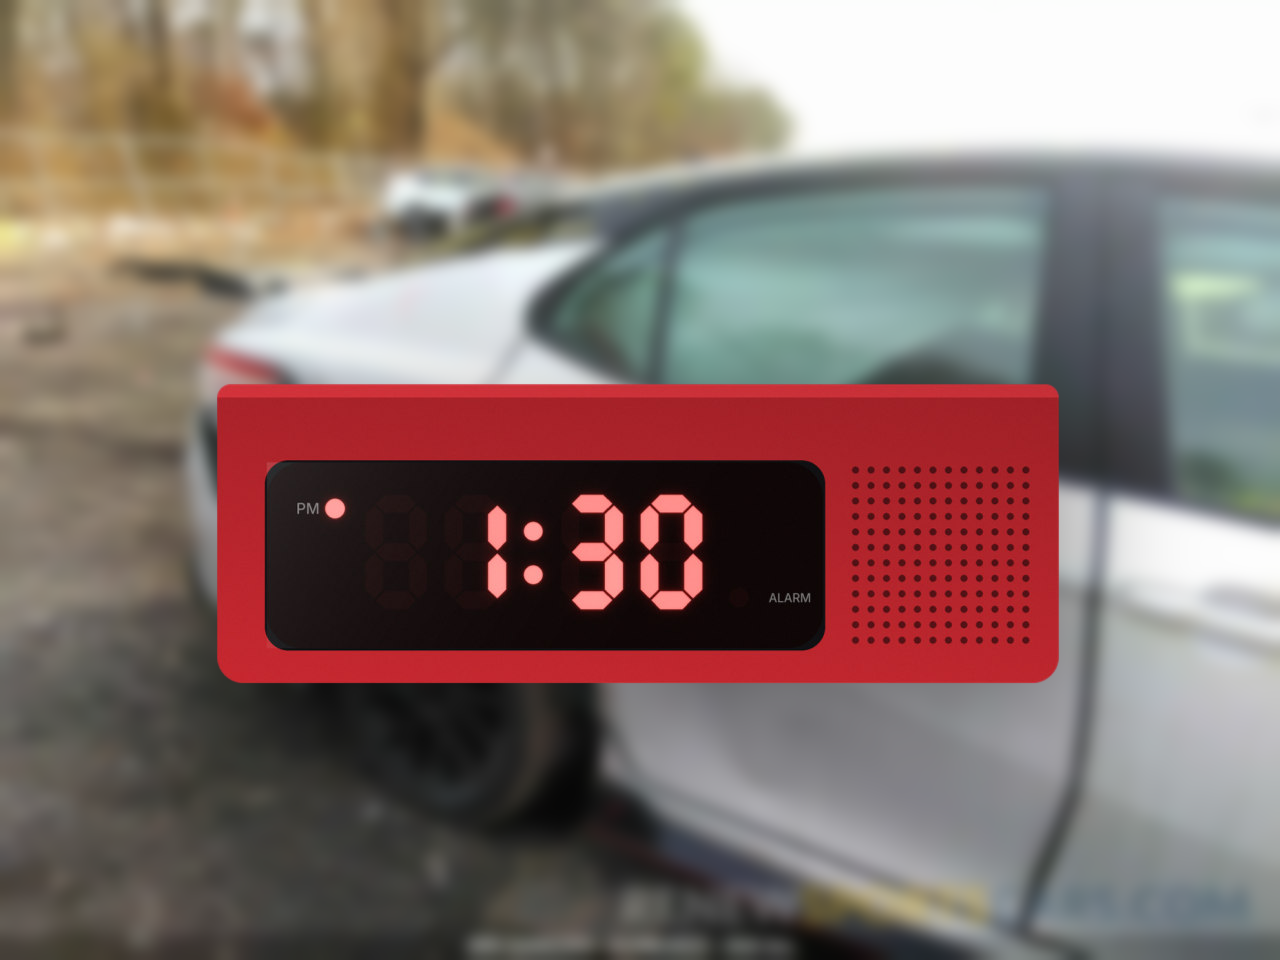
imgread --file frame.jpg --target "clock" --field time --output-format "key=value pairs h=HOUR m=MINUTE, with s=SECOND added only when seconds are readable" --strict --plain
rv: h=1 m=30
